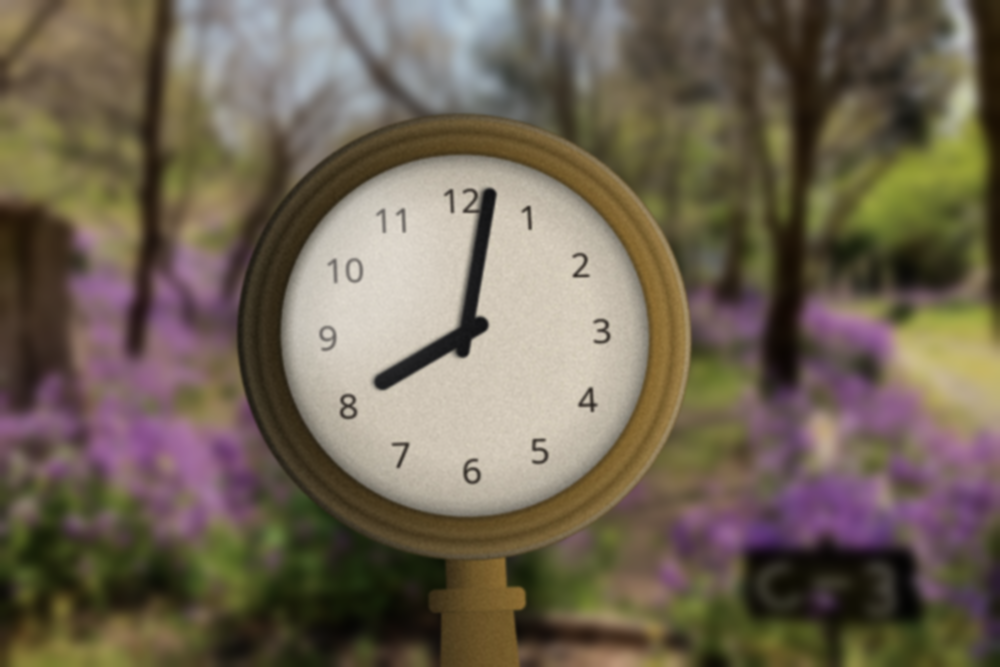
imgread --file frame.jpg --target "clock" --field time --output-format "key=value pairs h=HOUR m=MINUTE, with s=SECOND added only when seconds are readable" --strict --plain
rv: h=8 m=2
